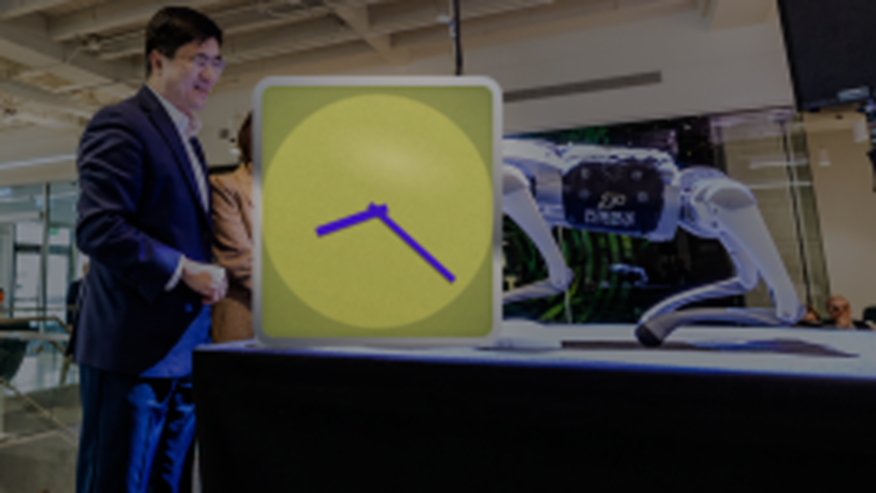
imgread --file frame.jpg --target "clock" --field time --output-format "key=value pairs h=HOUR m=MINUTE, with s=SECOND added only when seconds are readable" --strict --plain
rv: h=8 m=22
